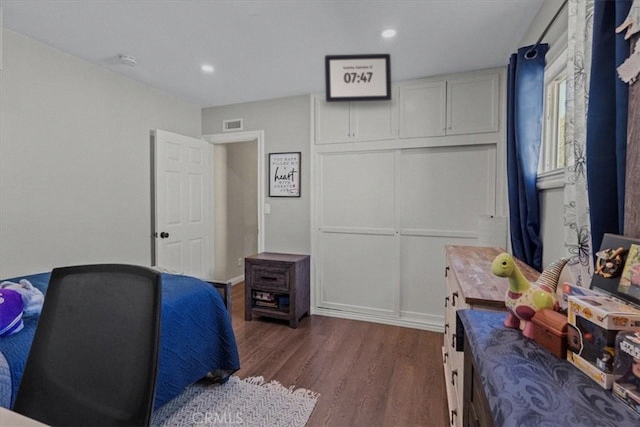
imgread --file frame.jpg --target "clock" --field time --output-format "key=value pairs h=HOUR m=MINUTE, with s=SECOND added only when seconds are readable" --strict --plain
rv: h=7 m=47
